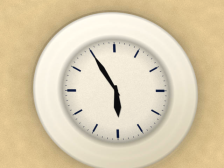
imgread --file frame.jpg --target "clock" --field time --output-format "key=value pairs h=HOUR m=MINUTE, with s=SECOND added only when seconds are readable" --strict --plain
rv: h=5 m=55
